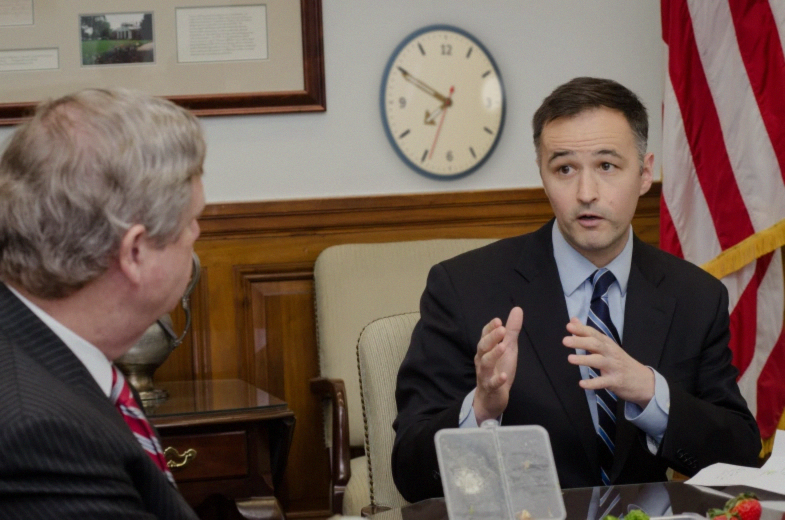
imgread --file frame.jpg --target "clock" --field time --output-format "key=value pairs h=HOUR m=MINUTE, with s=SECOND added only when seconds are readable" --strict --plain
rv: h=7 m=49 s=34
